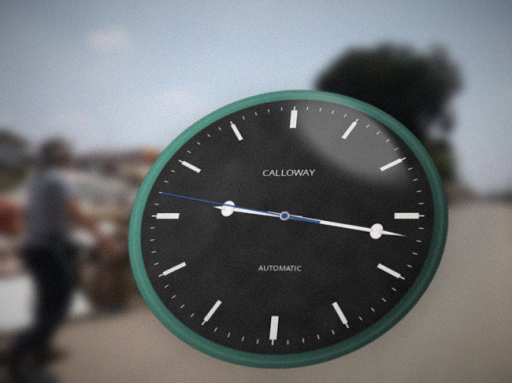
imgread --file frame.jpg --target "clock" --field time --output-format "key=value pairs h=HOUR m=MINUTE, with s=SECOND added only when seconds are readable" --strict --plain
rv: h=9 m=16 s=47
